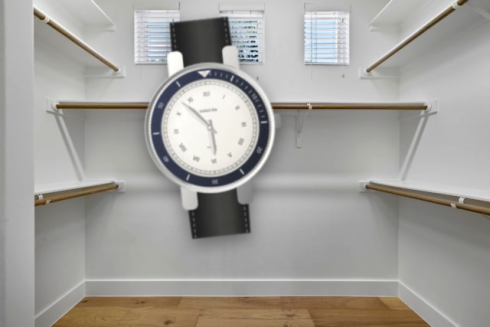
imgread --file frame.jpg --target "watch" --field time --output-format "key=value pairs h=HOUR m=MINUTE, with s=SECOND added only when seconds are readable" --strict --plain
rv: h=5 m=53
